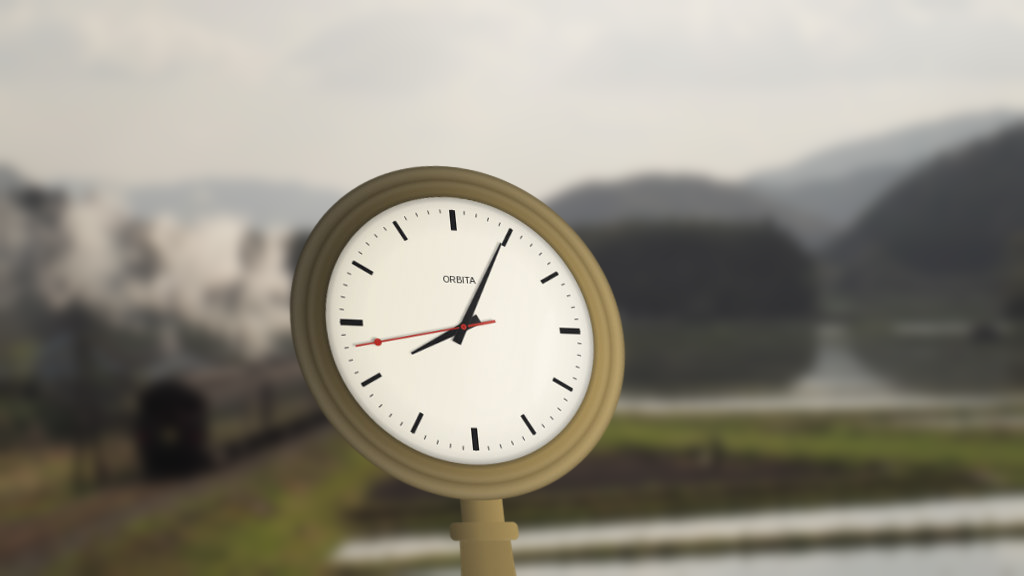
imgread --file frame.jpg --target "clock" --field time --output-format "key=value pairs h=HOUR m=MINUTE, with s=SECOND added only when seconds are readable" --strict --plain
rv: h=8 m=4 s=43
